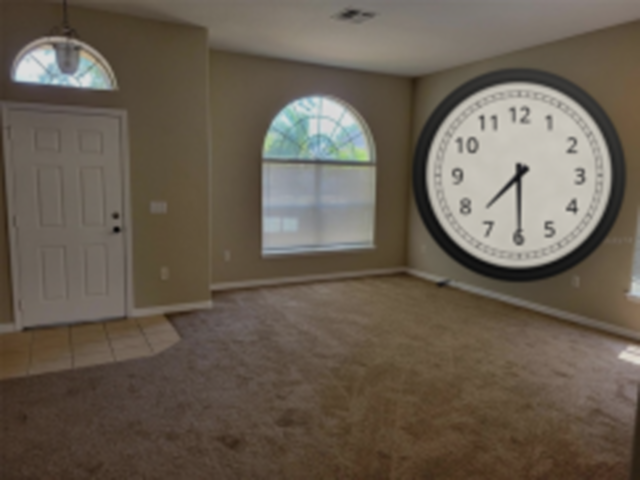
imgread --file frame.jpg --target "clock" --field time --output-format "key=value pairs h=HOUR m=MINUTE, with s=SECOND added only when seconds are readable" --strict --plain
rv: h=7 m=30
